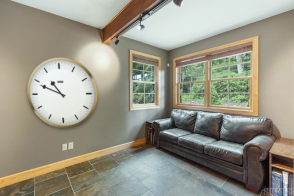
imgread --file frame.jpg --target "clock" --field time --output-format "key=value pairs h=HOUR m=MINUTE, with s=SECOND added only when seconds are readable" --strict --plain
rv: h=10 m=49
